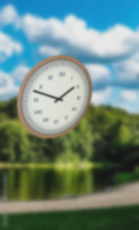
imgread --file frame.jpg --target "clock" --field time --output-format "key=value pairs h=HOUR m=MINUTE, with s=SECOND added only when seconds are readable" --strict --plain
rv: h=1 m=48
